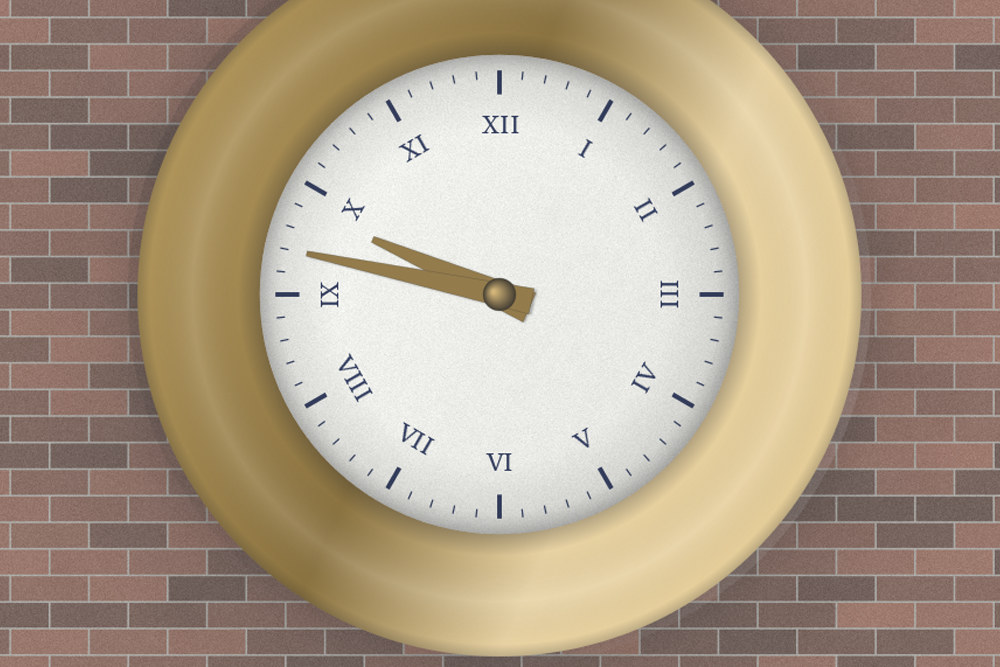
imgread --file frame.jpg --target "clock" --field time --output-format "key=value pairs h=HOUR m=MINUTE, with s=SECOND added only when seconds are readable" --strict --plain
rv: h=9 m=47
